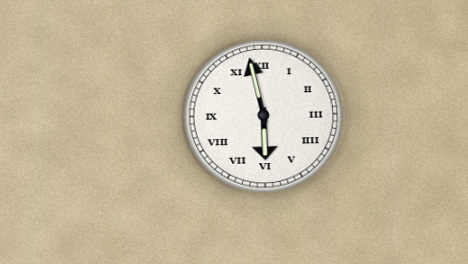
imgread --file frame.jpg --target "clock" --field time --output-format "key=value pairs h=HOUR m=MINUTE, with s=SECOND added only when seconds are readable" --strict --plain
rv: h=5 m=58
